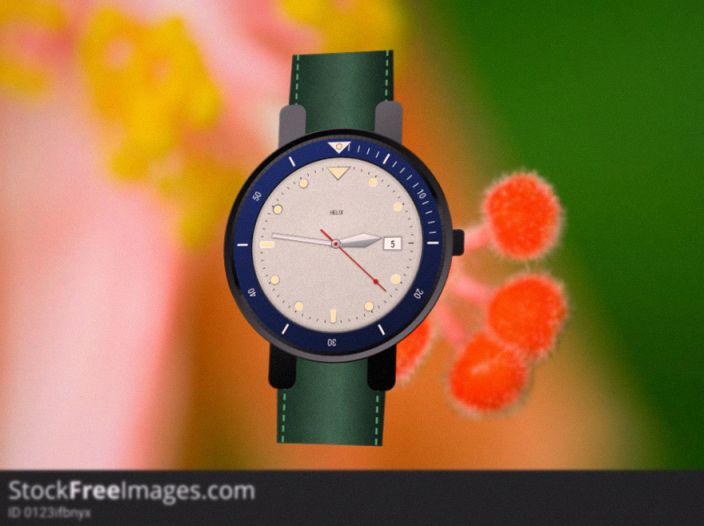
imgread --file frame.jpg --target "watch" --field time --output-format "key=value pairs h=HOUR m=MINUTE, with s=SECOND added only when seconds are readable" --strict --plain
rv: h=2 m=46 s=22
